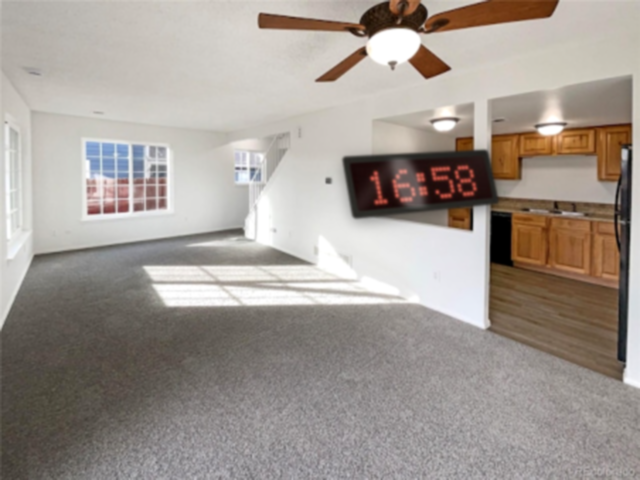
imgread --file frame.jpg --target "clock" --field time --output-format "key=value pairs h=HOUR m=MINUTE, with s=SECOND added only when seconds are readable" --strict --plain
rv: h=16 m=58
